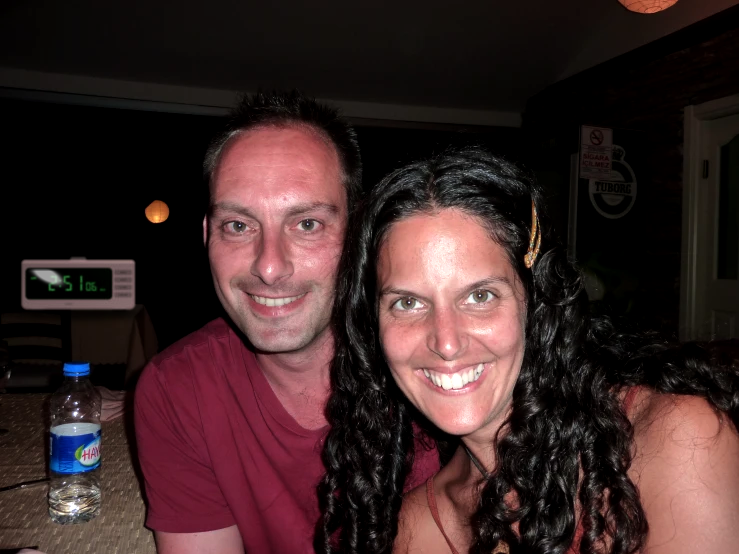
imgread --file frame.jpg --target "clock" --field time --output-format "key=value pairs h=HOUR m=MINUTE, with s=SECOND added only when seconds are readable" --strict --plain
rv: h=2 m=51
